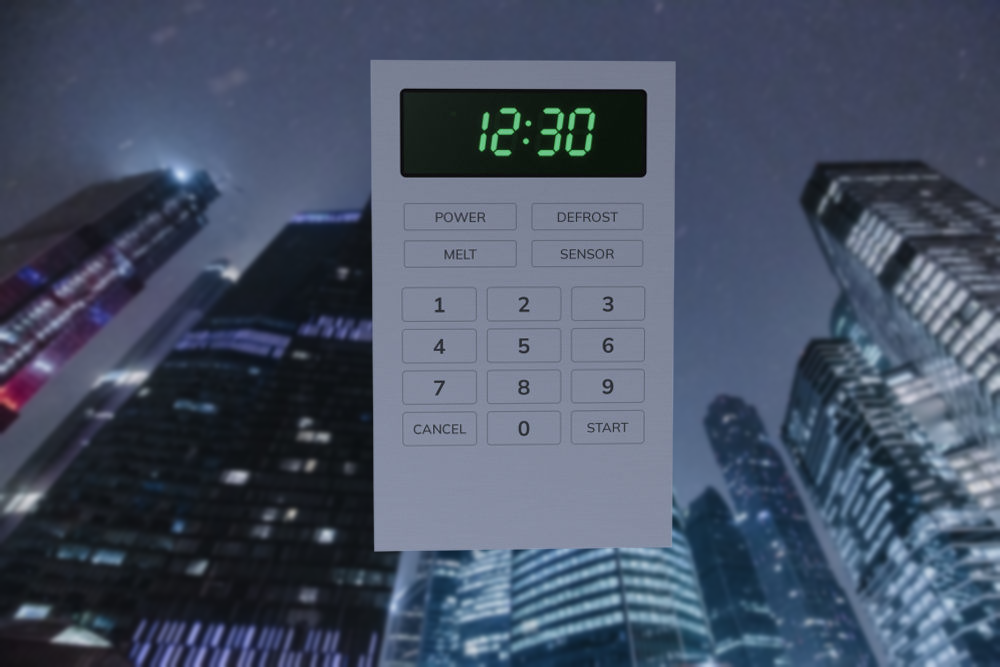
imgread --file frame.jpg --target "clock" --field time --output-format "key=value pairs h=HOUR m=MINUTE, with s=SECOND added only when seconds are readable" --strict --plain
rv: h=12 m=30
